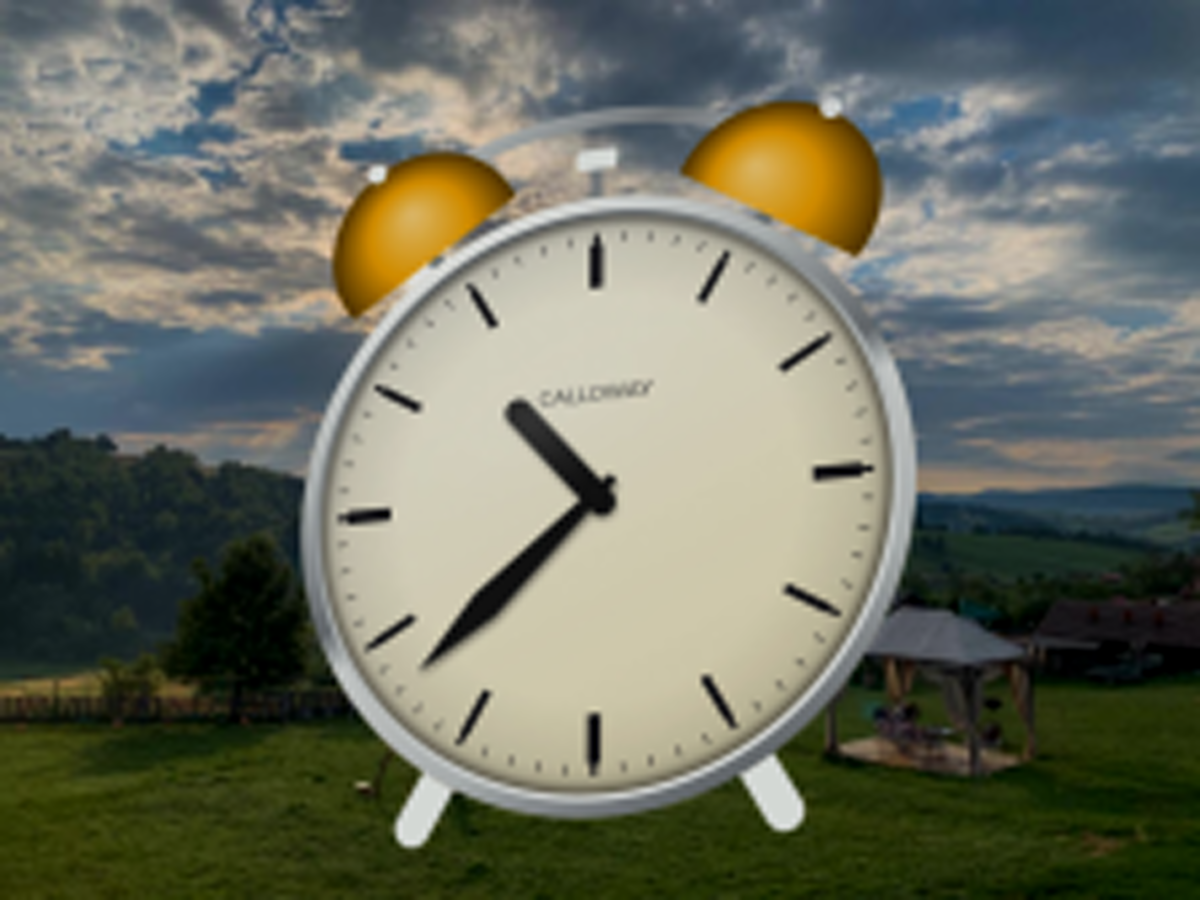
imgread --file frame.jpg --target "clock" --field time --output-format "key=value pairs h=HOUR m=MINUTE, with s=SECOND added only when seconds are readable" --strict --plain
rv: h=10 m=38
